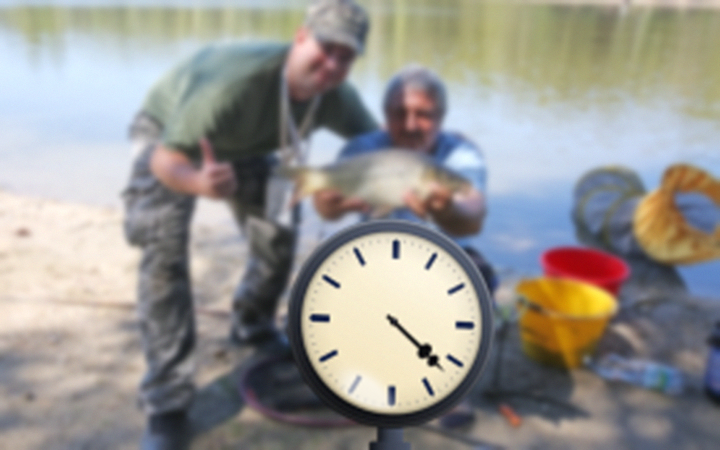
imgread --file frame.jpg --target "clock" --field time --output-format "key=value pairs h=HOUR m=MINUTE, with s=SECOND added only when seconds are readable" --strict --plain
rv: h=4 m=22
